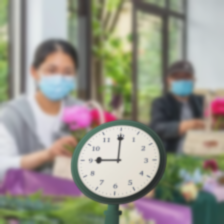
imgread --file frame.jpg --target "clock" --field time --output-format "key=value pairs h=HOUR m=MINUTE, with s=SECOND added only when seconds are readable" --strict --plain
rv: h=9 m=0
